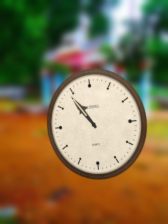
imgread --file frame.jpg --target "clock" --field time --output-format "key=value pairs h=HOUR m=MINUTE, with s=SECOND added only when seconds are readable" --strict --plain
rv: h=10 m=54
